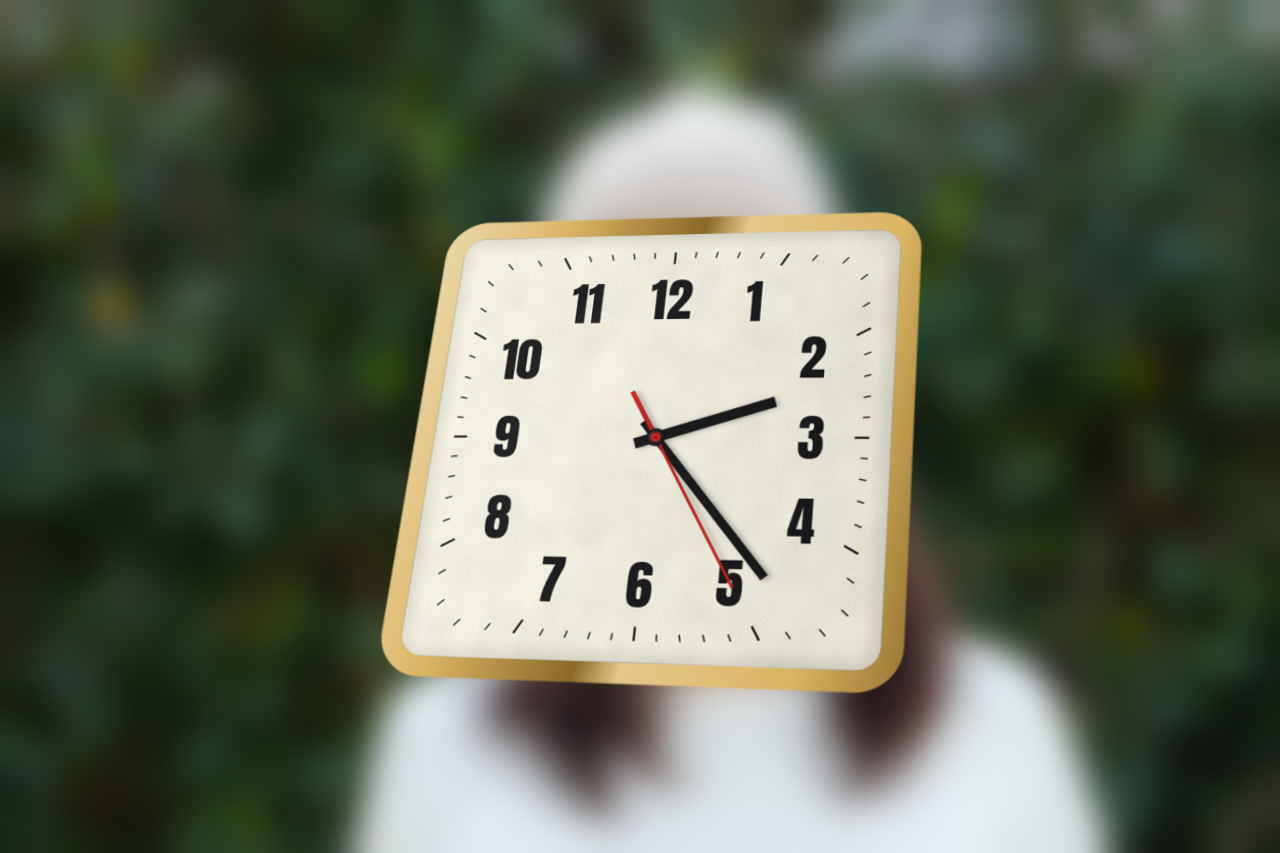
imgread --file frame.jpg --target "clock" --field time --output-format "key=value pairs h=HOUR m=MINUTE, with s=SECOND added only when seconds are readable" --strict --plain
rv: h=2 m=23 s=25
